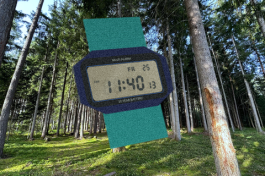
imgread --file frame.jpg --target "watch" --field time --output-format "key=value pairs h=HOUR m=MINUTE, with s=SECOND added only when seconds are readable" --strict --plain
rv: h=11 m=40 s=13
